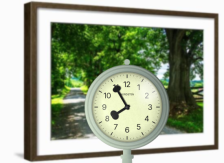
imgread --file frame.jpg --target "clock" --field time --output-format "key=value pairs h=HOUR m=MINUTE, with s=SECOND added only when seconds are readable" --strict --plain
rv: h=7 m=55
